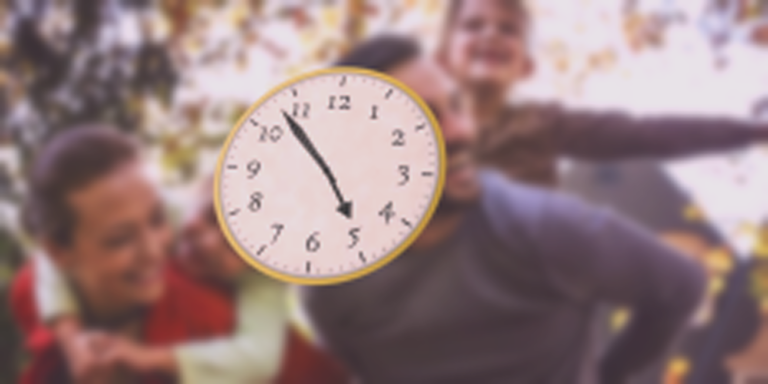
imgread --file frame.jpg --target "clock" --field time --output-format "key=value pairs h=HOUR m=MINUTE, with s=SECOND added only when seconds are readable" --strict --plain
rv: h=4 m=53
